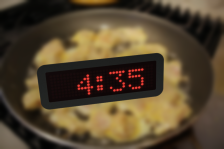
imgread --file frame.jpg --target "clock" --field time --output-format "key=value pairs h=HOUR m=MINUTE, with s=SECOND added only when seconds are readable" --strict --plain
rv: h=4 m=35
